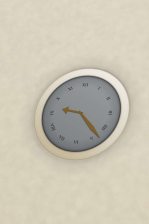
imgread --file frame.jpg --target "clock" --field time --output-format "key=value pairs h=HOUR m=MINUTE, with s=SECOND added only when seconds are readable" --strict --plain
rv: h=9 m=23
